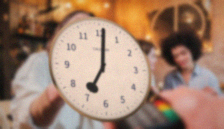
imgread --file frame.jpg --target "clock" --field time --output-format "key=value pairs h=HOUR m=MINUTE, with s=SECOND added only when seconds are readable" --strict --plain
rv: h=7 m=1
